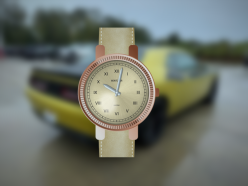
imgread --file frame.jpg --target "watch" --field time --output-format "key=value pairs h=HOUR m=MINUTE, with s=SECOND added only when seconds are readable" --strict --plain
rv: h=10 m=2
